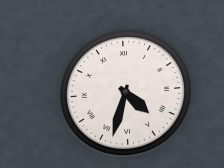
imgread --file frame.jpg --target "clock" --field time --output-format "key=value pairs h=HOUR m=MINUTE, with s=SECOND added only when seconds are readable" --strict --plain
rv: h=4 m=33
